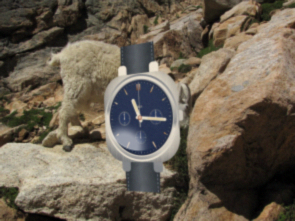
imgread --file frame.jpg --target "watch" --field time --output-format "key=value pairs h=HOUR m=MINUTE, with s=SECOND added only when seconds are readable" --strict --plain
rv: h=11 m=16
